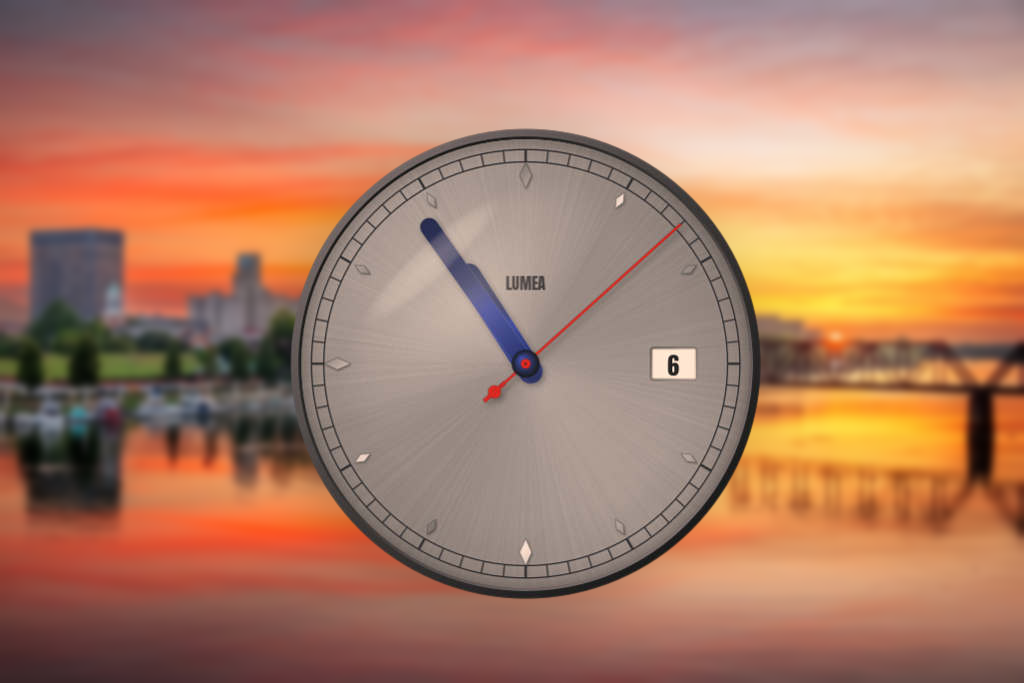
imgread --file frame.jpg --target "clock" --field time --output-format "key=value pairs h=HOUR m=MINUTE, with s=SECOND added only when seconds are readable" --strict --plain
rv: h=10 m=54 s=8
